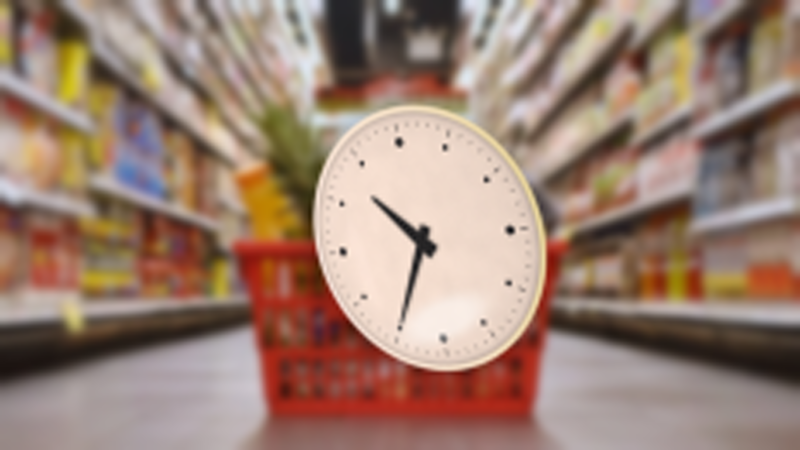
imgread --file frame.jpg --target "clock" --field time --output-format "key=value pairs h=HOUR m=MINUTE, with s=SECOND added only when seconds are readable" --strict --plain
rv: h=10 m=35
